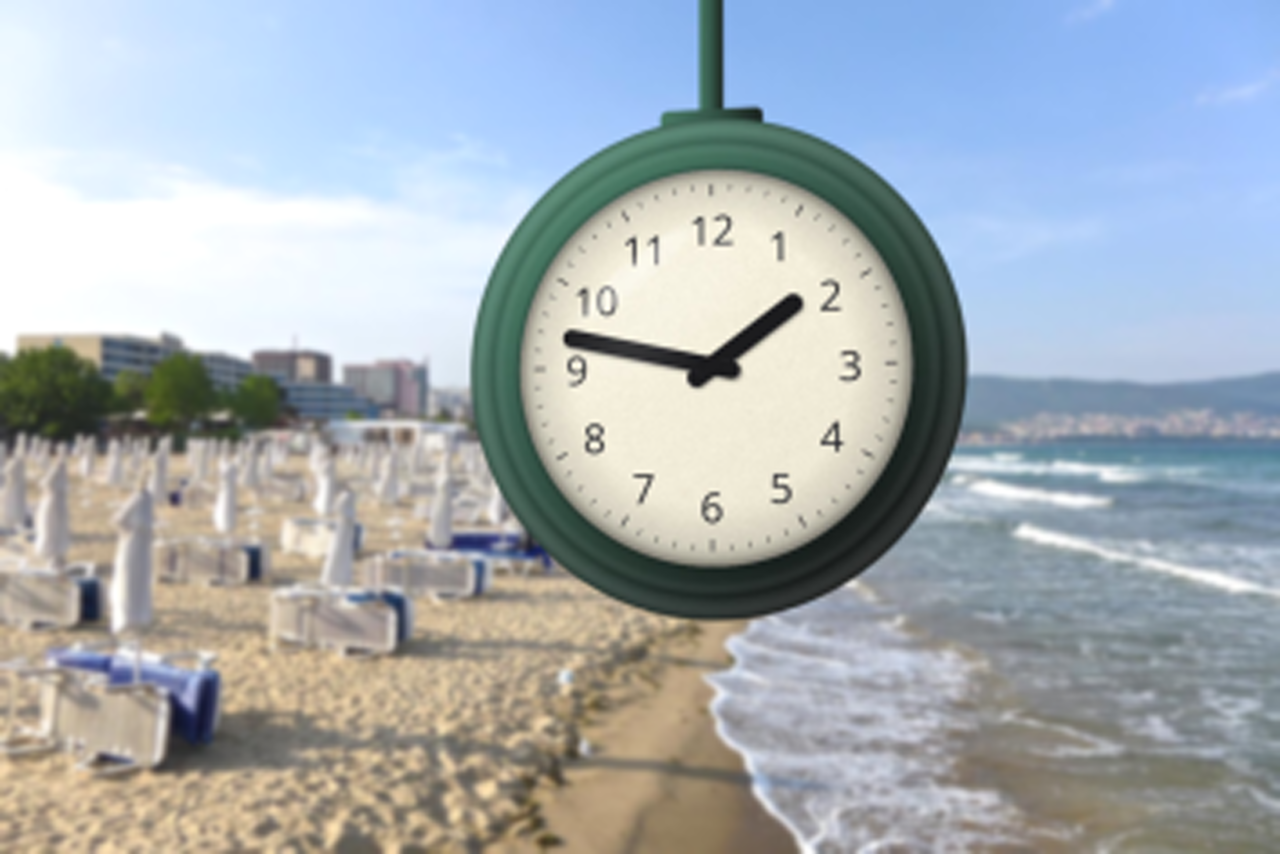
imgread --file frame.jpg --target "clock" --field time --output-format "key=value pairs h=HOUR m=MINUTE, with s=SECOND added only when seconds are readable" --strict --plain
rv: h=1 m=47
